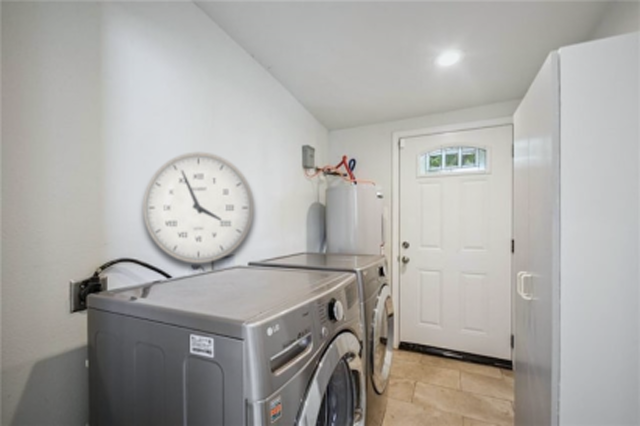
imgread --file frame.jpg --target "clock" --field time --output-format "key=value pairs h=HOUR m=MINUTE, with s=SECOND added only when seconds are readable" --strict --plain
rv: h=3 m=56
